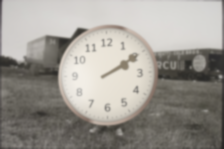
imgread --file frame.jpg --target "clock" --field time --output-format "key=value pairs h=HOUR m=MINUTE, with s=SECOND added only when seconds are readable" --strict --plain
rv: h=2 m=10
